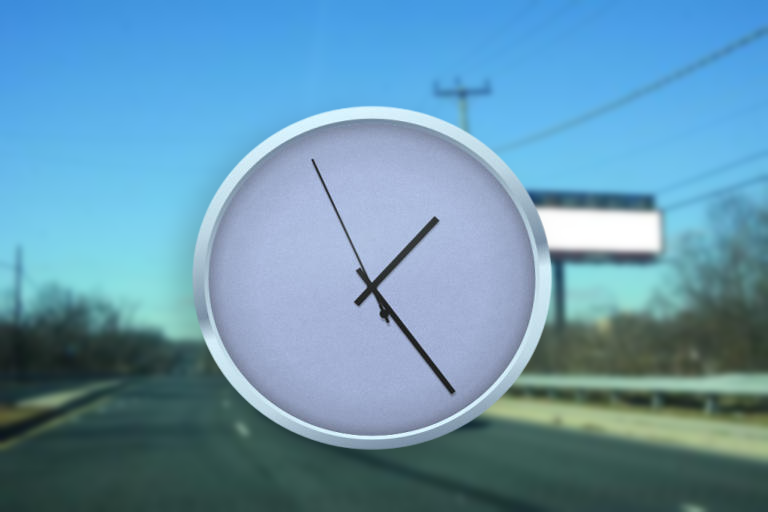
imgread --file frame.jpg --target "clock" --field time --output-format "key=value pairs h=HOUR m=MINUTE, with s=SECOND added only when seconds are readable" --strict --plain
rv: h=1 m=23 s=56
